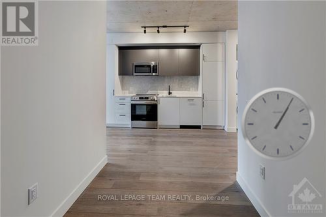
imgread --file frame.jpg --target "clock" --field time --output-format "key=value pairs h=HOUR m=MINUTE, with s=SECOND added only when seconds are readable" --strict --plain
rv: h=1 m=5
